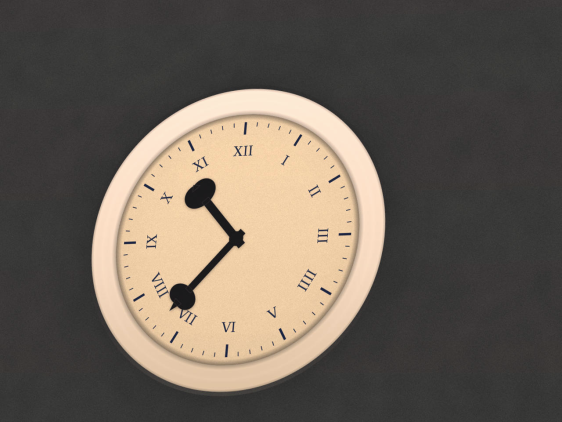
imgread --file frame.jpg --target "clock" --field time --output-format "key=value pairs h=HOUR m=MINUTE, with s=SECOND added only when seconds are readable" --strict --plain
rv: h=10 m=37
